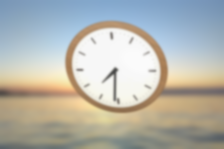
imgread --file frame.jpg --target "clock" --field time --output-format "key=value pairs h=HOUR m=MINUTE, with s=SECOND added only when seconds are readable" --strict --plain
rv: h=7 m=31
